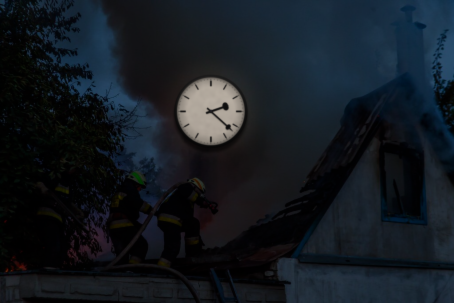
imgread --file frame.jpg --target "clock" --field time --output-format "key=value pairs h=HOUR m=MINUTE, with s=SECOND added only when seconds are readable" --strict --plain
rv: h=2 m=22
